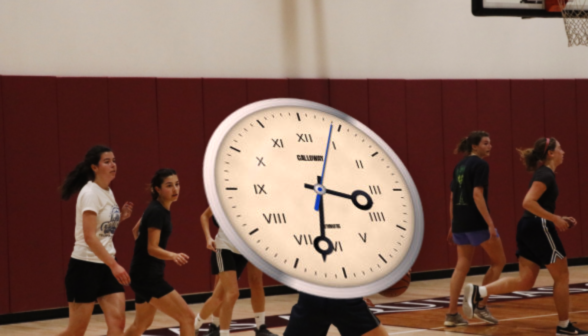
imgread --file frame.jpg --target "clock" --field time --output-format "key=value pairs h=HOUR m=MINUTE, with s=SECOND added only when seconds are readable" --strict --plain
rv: h=3 m=32 s=4
